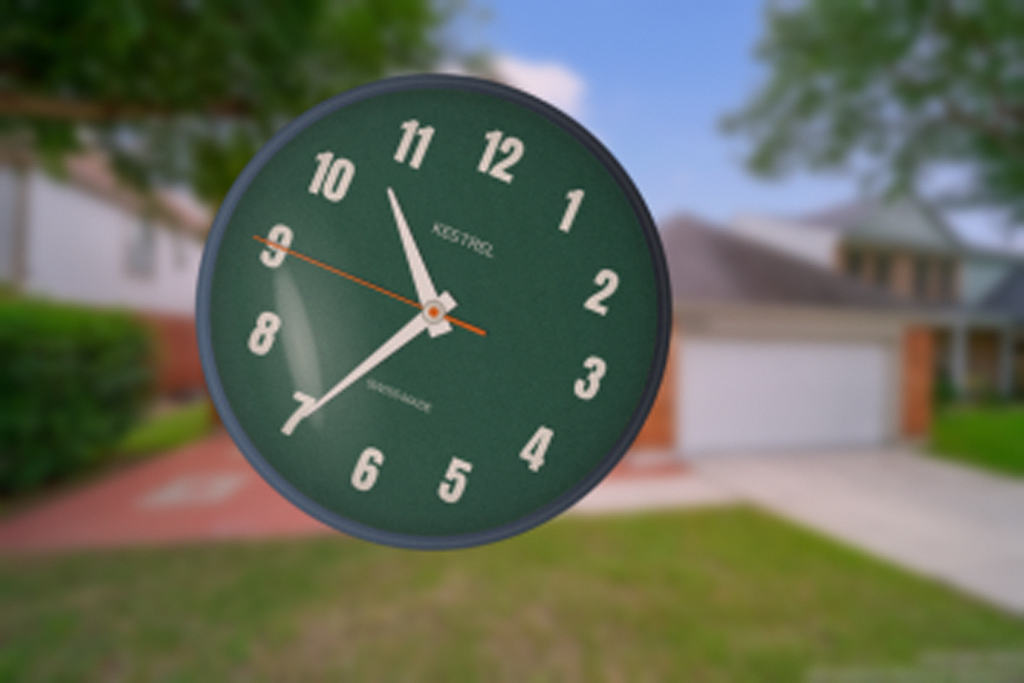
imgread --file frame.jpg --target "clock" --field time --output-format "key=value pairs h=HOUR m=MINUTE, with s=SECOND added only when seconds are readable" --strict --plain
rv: h=10 m=34 s=45
